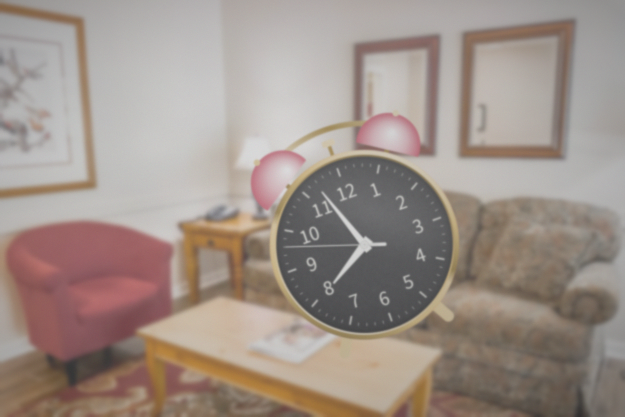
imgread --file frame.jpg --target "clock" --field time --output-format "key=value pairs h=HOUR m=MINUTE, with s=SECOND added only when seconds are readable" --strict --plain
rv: h=7 m=56 s=48
